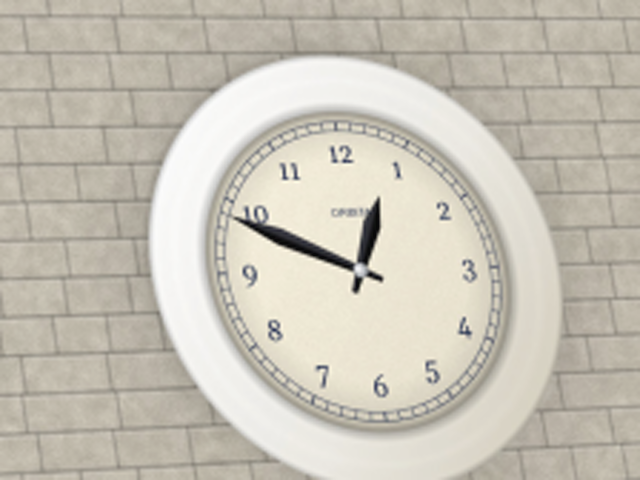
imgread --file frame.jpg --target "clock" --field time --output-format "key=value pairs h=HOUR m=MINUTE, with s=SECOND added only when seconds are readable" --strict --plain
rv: h=12 m=49
